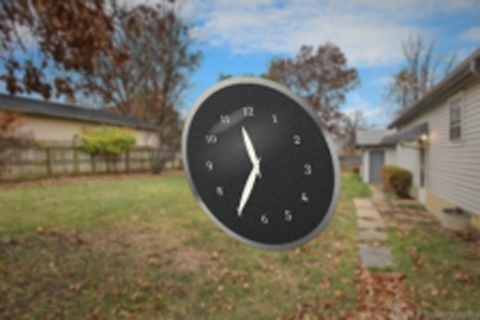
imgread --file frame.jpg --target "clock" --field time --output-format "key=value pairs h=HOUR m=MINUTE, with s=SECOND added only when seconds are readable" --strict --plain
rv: h=11 m=35
